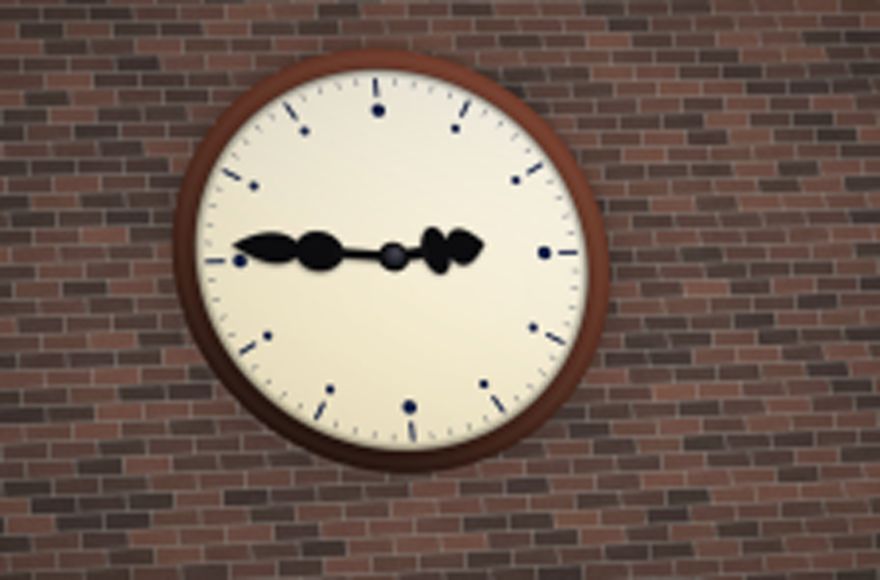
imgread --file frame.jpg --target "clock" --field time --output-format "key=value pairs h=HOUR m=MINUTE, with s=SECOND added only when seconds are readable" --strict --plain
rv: h=2 m=46
